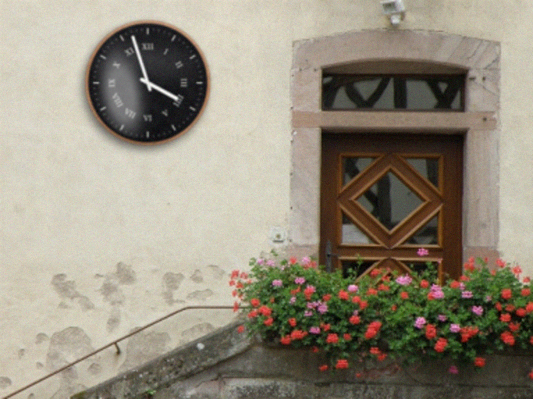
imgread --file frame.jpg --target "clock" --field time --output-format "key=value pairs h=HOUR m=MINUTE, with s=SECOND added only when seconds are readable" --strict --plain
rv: h=3 m=57
